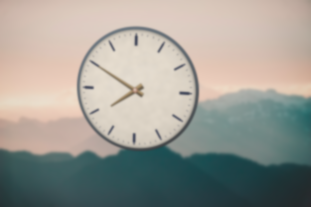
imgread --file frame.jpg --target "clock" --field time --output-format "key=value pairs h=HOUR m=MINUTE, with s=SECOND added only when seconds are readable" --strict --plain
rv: h=7 m=50
